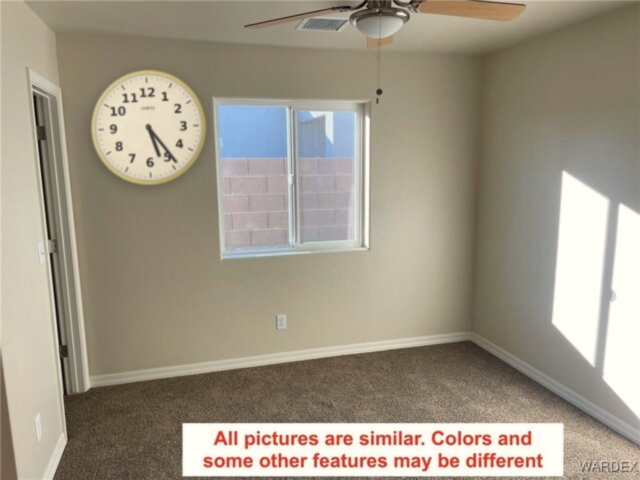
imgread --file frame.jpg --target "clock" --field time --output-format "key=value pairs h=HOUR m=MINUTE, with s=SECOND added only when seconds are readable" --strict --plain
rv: h=5 m=24
